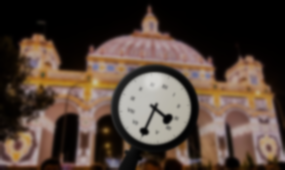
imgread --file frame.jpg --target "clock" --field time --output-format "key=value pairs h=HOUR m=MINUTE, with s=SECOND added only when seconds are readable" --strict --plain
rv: h=3 m=30
